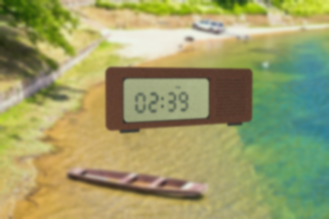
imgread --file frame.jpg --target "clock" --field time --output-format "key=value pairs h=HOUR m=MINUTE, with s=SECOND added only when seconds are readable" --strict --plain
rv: h=2 m=39
